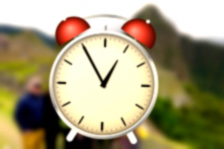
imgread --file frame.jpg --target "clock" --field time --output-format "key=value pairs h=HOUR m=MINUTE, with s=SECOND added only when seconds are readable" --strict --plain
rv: h=12 m=55
